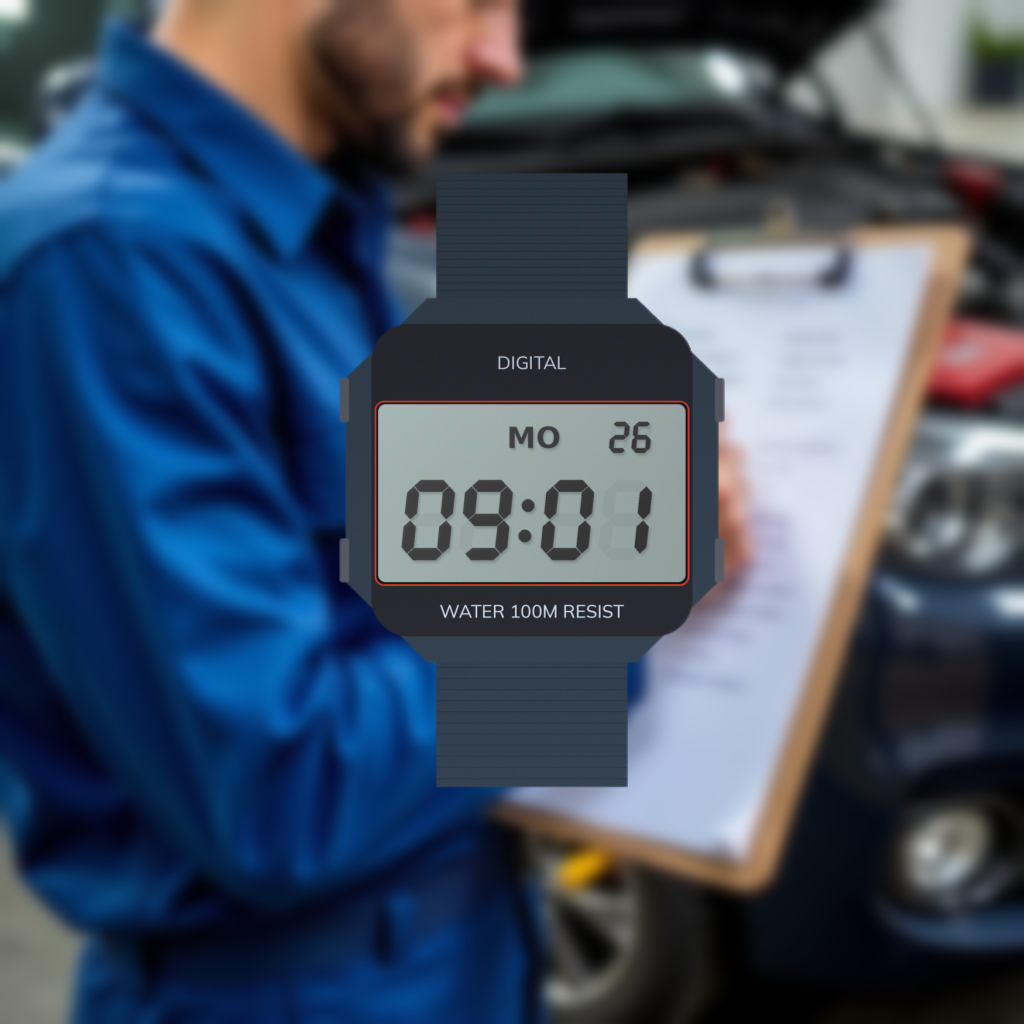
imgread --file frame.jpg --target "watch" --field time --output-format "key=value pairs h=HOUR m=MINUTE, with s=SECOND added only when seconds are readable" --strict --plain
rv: h=9 m=1
